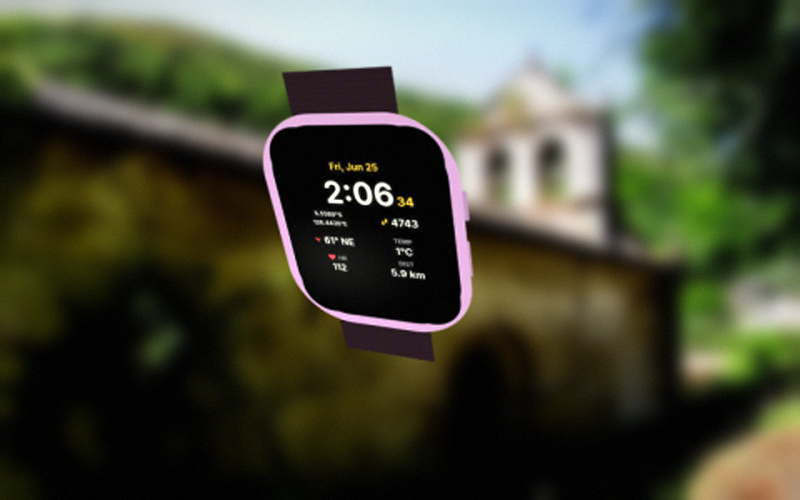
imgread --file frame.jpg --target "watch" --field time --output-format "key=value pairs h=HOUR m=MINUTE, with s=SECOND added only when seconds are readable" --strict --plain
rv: h=2 m=6
